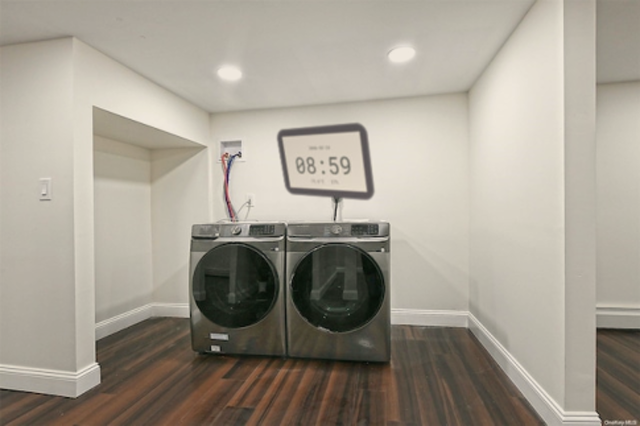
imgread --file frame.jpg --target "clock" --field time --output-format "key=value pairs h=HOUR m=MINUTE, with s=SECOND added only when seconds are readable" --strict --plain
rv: h=8 m=59
